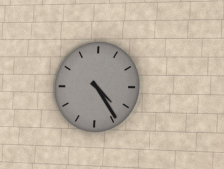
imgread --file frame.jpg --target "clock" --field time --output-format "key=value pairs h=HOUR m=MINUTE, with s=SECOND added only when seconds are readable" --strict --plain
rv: h=4 m=24
